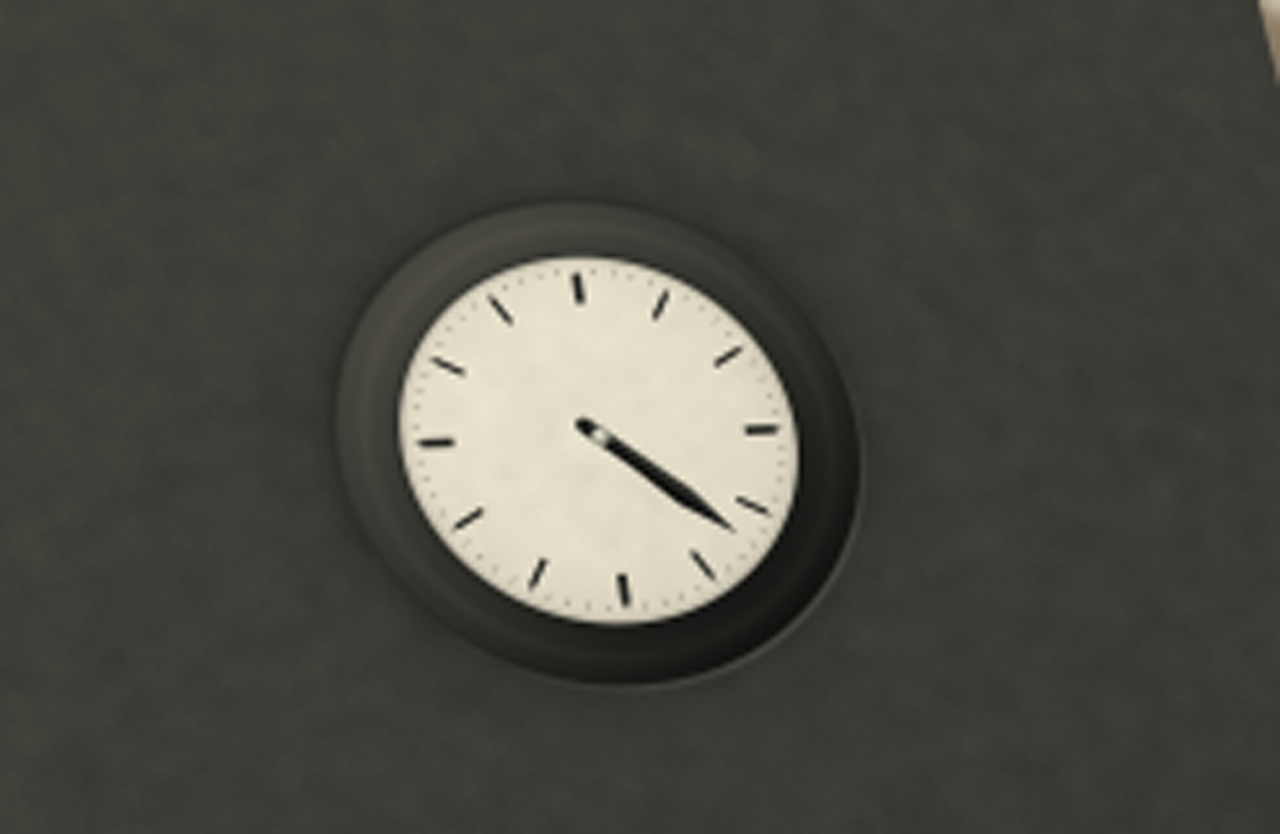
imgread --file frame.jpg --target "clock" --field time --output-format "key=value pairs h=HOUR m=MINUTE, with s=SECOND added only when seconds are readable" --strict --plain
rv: h=4 m=22
